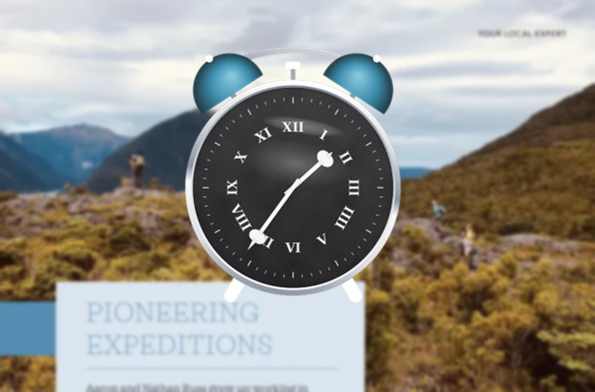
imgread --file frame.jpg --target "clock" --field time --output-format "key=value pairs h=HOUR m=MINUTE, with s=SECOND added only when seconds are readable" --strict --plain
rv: h=1 m=36
